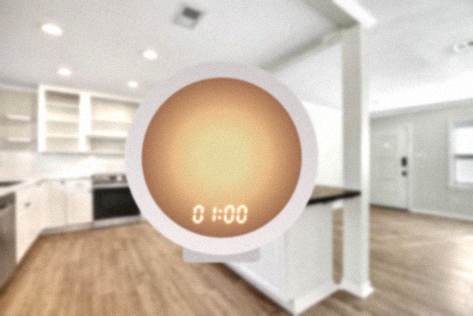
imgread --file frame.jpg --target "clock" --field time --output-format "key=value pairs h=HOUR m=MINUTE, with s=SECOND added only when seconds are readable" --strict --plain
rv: h=1 m=0
